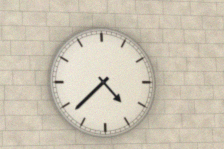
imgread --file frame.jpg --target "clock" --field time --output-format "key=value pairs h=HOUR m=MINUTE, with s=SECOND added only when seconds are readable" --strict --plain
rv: h=4 m=38
